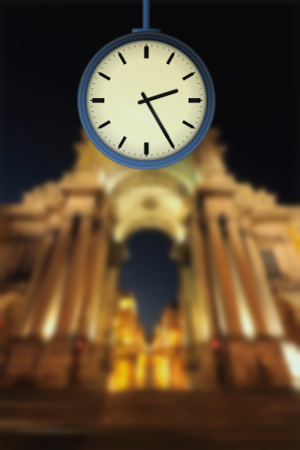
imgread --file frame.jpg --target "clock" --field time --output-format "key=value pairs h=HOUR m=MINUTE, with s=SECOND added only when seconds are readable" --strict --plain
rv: h=2 m=25
